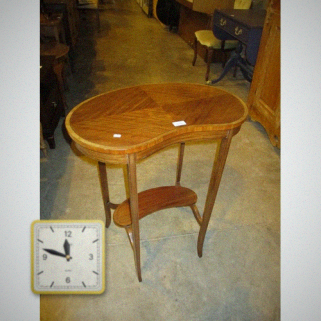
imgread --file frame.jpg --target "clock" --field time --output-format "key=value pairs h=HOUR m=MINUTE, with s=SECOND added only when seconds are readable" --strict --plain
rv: h=11 m=48
